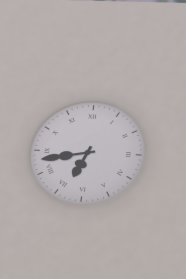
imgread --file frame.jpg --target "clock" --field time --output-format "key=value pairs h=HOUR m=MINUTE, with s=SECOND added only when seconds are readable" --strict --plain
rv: h=6 m=43
